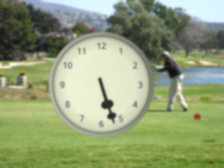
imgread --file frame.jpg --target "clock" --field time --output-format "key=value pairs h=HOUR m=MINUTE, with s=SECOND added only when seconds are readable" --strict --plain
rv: h=5 m=27
